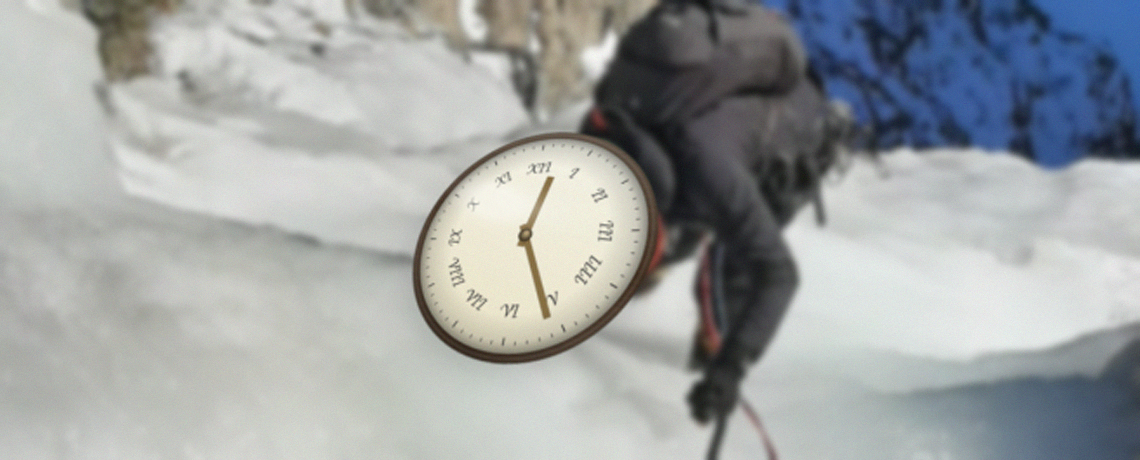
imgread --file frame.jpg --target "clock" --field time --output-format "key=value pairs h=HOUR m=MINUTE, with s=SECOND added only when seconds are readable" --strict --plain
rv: h=12 m=26
